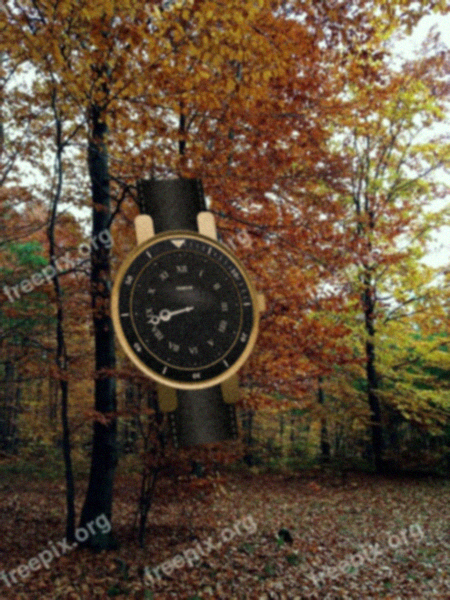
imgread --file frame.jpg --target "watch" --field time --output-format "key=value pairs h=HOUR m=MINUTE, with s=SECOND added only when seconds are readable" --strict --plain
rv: h=8 m=43
